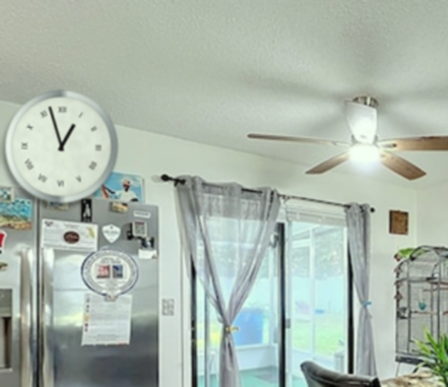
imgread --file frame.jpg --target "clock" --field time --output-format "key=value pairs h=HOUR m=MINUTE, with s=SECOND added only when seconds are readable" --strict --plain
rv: h=12 m=57
